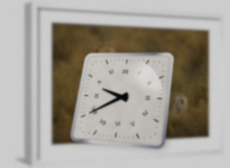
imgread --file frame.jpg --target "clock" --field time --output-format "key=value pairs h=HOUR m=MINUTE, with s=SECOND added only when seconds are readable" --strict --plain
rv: h=9 m=40
